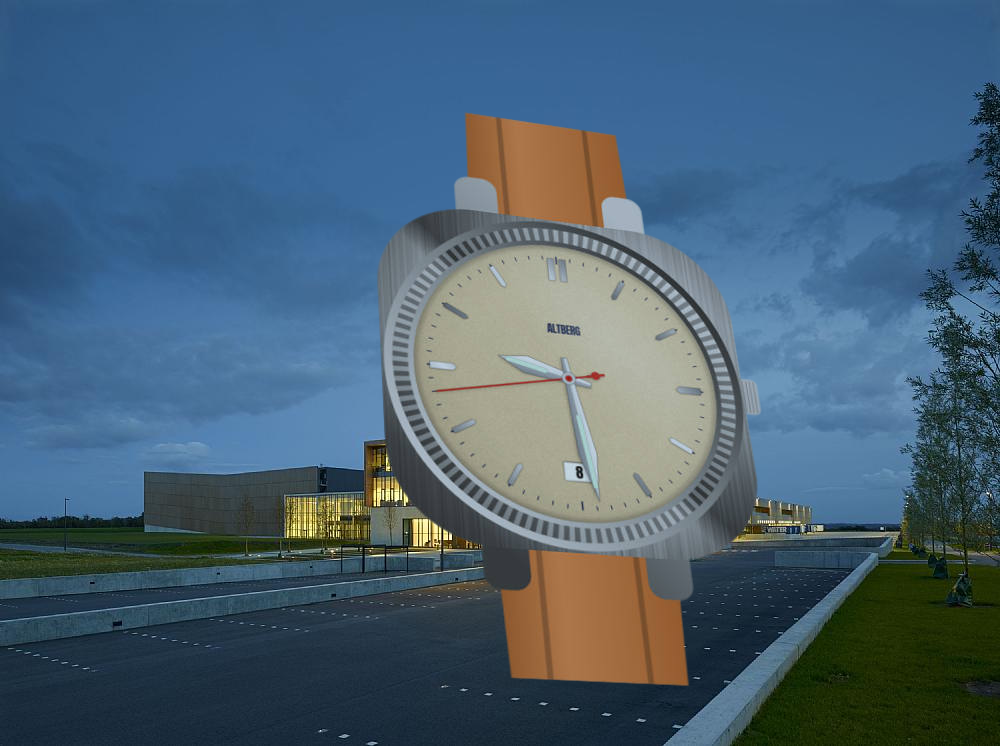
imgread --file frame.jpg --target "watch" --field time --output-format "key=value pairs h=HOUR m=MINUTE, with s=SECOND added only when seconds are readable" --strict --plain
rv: h=9 m=28 s=43
